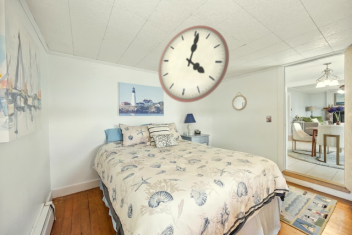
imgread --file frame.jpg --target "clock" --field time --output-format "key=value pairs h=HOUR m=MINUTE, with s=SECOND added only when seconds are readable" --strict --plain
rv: h=4 m=1
